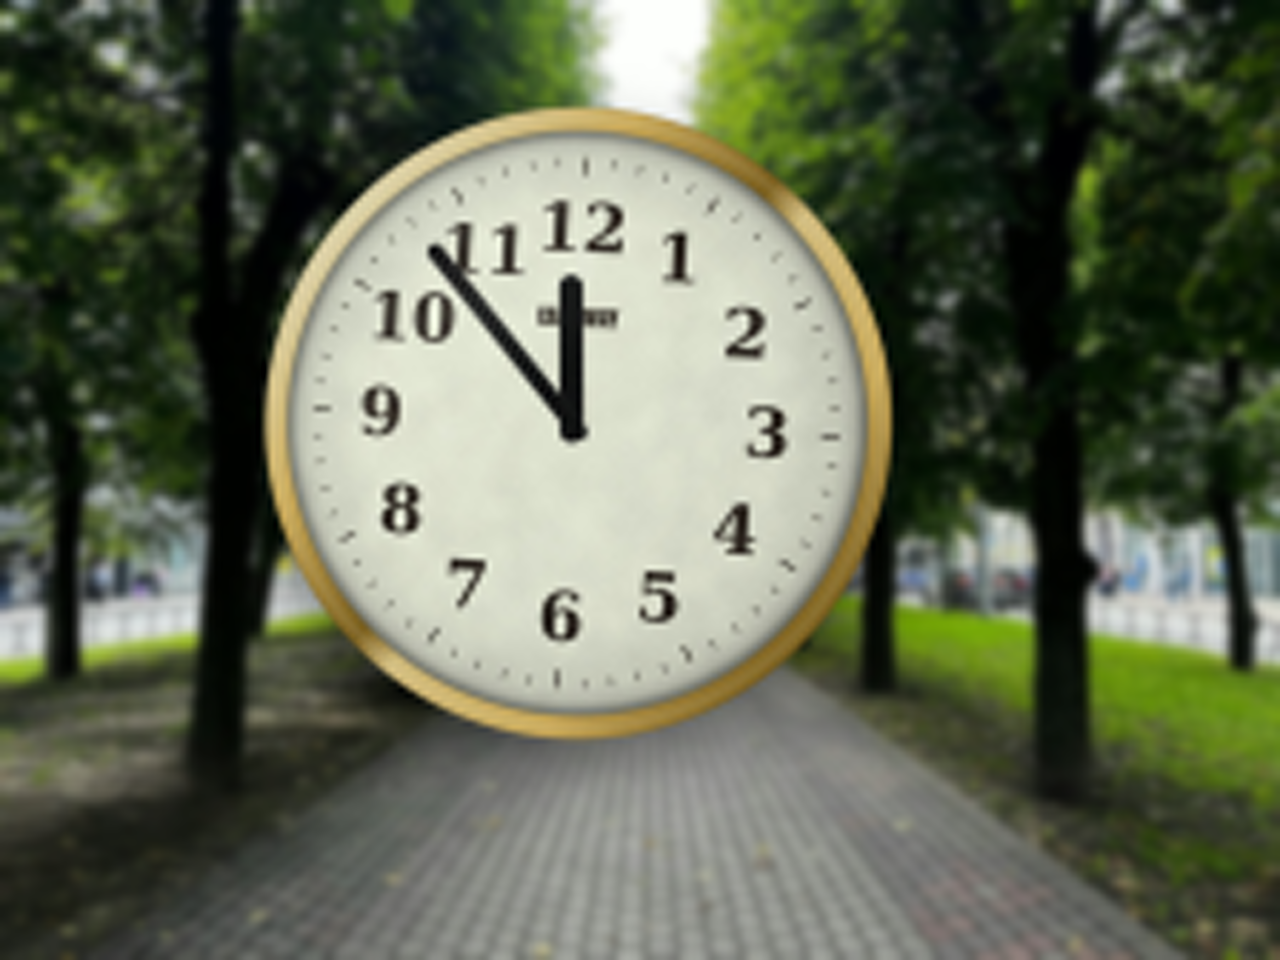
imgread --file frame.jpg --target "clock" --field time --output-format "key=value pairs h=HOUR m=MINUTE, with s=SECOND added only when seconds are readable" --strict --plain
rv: h=11 m=53
